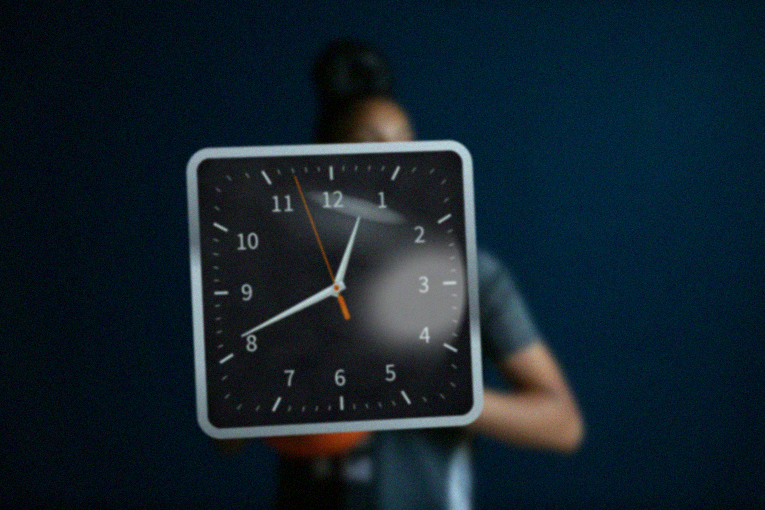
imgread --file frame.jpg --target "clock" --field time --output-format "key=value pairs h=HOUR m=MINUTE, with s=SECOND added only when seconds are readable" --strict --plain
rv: h=12 m=40 s=57
